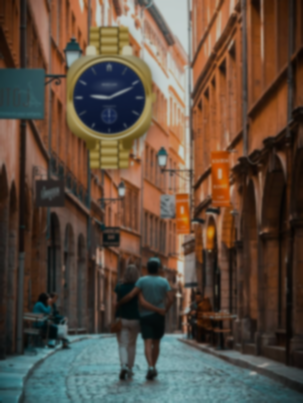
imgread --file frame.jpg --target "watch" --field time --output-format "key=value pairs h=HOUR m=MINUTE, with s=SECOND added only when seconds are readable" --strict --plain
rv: h=9 m=11
